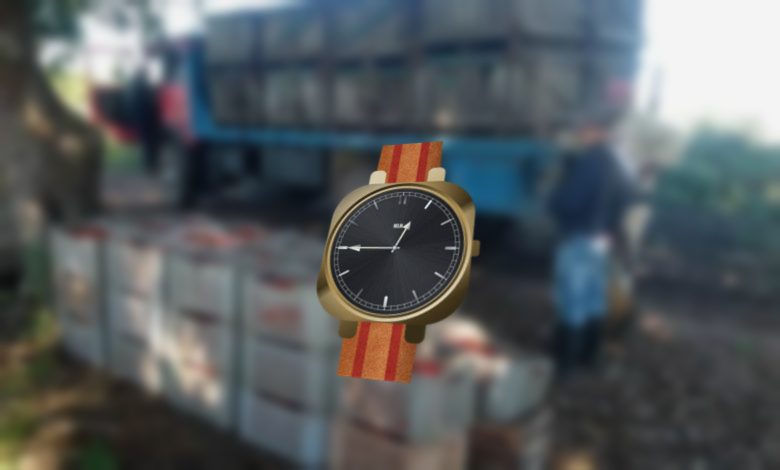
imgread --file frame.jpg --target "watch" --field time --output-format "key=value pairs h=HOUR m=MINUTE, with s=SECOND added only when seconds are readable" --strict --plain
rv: h=12 m=45
